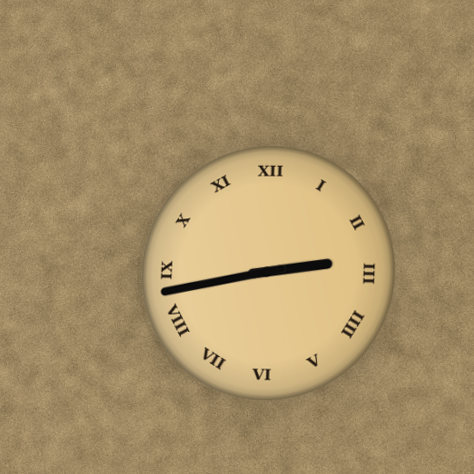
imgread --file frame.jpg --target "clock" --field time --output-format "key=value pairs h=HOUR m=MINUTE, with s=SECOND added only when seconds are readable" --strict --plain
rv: h=2 m=43
